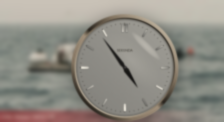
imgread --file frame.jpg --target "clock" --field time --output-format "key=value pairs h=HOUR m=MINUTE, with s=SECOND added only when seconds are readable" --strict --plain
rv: h=4 m=54
